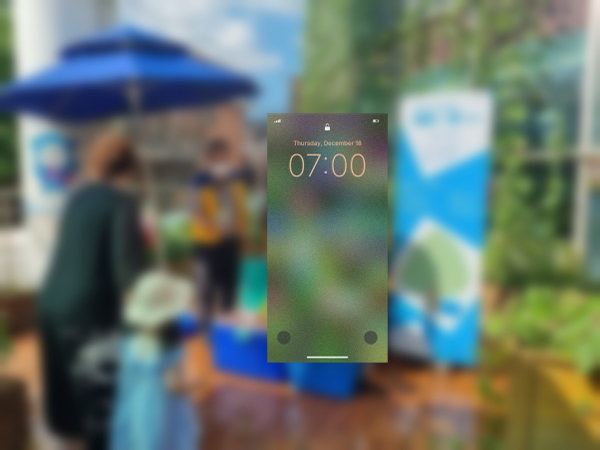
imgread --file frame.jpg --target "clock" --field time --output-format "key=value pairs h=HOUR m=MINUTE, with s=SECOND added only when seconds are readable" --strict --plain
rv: h=7 m=0
